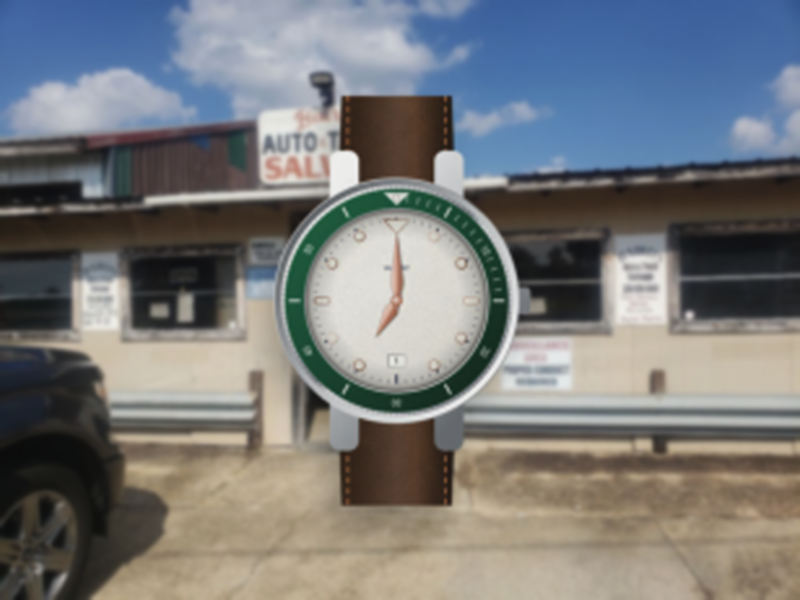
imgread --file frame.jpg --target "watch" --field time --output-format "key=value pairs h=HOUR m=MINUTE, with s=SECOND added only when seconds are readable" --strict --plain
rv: h=7 m=0
